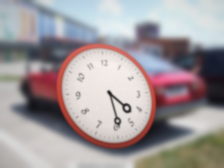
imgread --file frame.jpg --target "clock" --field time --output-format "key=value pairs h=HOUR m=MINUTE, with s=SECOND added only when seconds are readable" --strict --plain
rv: h=4 m=29
